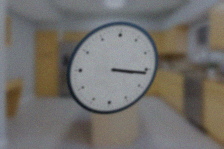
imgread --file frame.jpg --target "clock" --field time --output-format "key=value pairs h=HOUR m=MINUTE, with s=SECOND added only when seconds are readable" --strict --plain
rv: h=3 m=16
